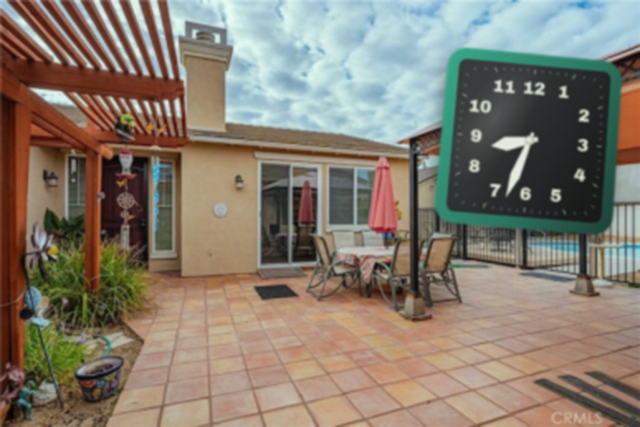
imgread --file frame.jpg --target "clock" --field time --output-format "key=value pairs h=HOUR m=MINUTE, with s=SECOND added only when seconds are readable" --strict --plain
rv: h=8 m=33
